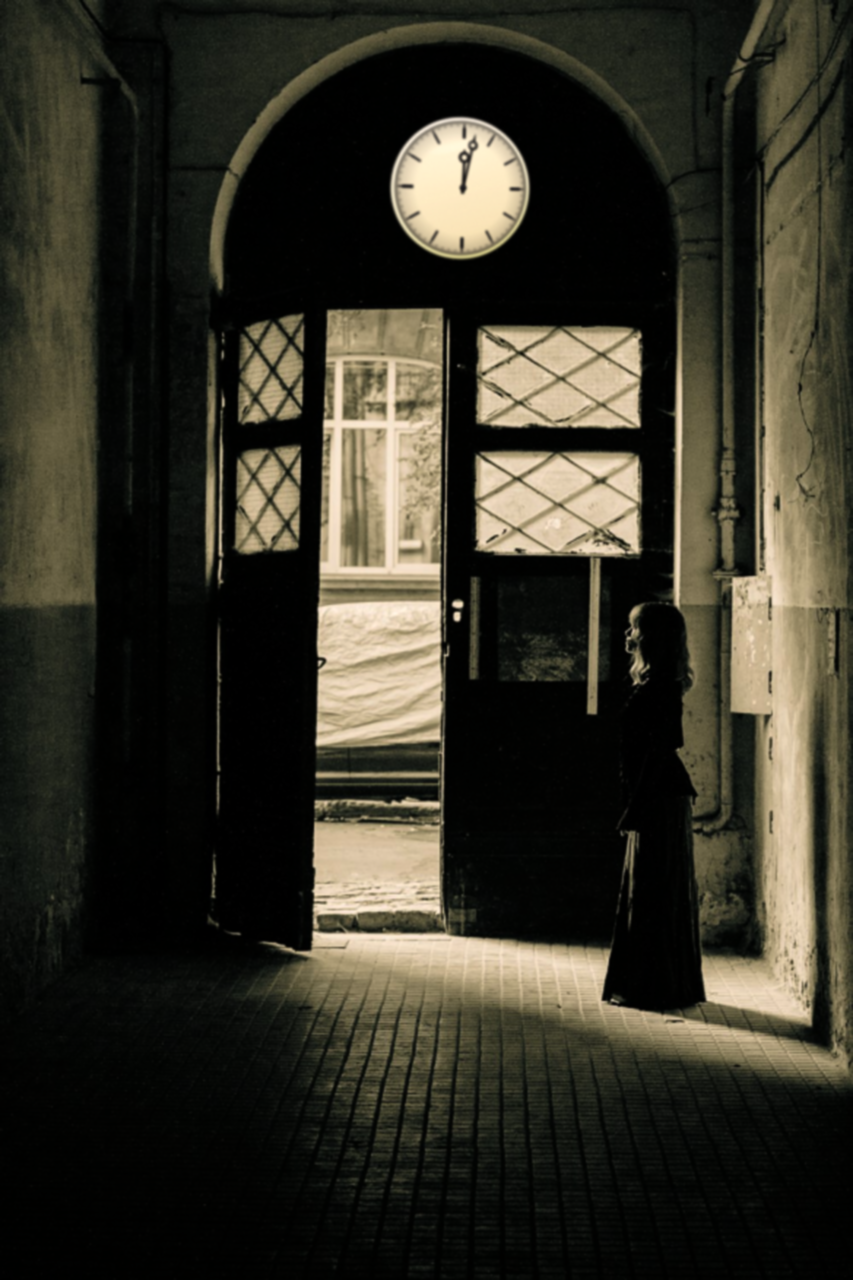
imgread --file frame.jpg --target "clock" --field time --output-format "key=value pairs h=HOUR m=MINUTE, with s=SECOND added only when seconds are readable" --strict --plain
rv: h=12 m=2
